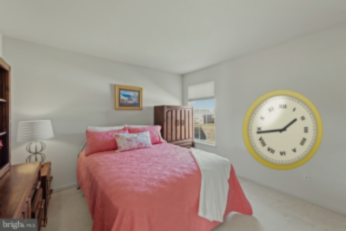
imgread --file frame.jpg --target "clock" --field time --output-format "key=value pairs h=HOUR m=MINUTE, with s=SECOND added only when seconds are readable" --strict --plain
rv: h=1 m=44
